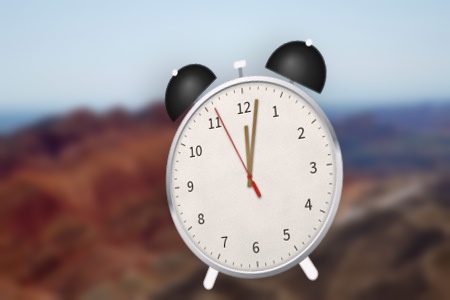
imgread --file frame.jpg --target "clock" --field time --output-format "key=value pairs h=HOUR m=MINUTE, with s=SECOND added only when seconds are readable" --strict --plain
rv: h=12 m=1 s=56
